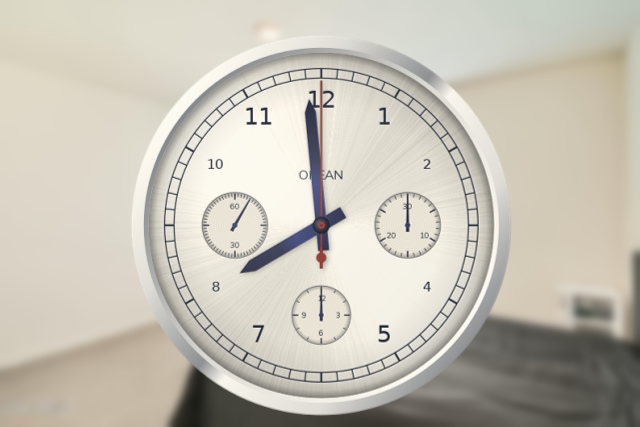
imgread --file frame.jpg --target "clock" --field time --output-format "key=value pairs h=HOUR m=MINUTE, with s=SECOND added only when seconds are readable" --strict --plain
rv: h=7 m=59 s=5
